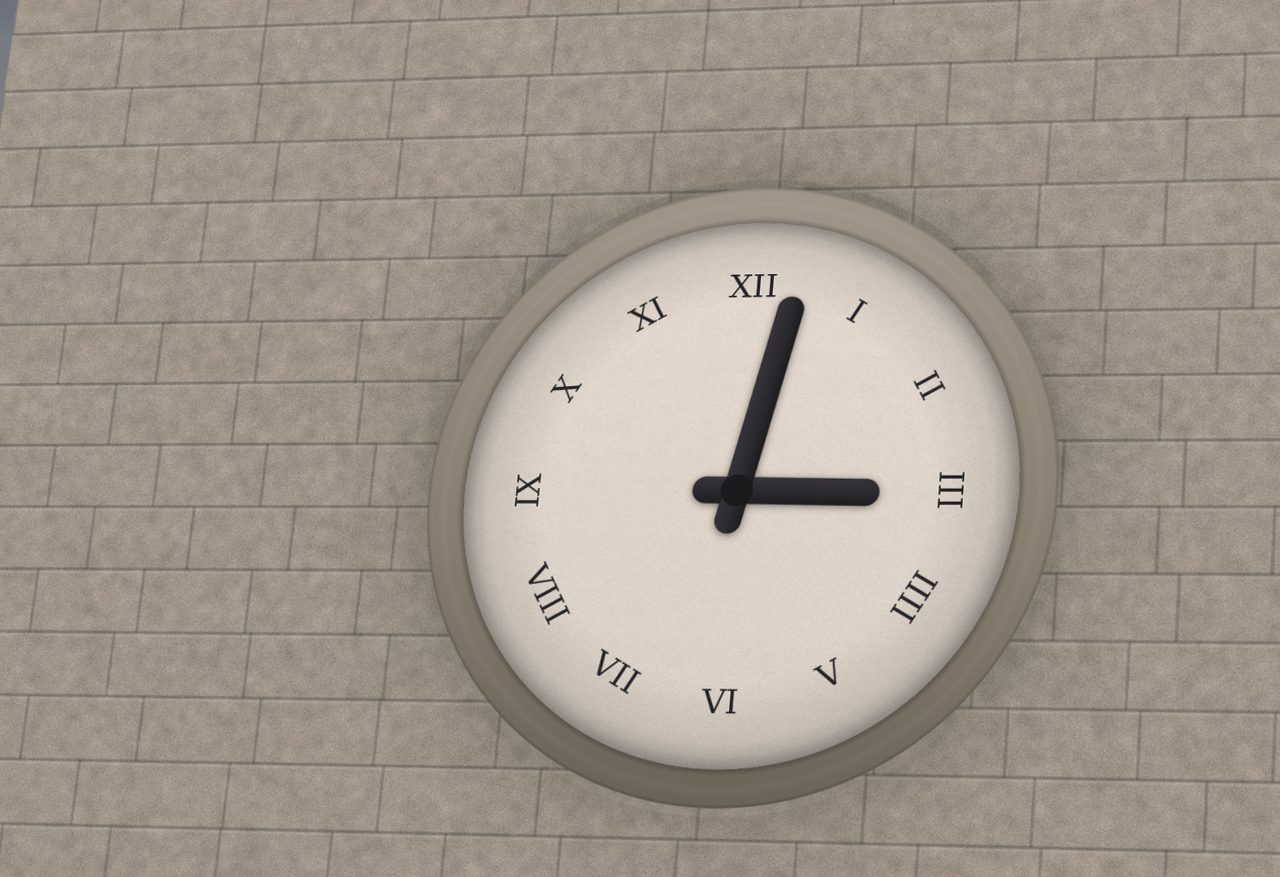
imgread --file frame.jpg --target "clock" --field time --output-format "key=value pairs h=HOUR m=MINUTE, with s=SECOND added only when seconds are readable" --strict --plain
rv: h=3 m=2
